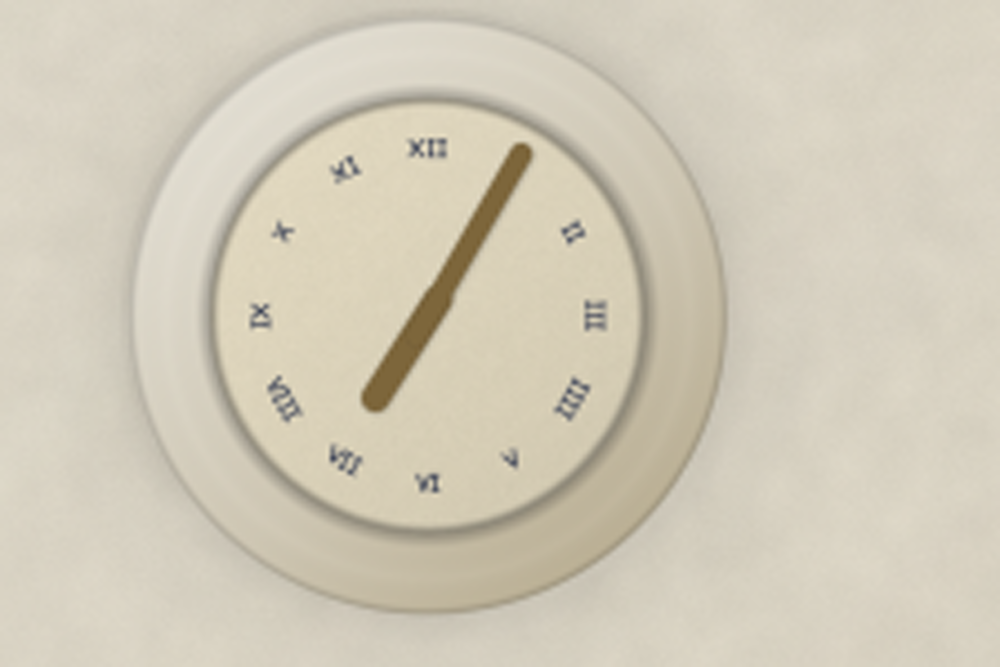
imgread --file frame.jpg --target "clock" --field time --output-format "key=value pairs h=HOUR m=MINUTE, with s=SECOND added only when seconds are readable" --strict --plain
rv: h=7 m=5
